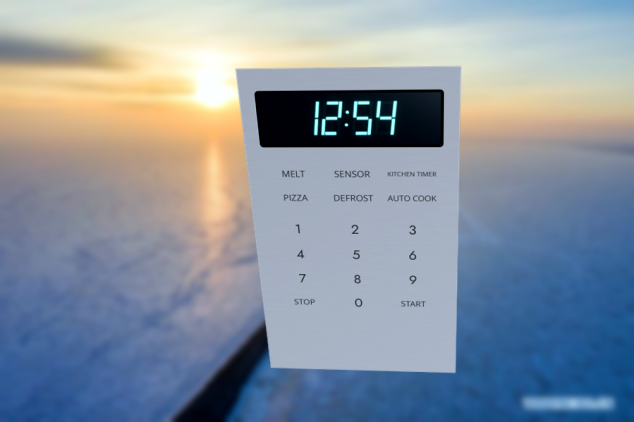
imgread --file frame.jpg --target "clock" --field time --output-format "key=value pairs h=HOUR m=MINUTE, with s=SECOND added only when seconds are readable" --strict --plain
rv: h=12 m=54
